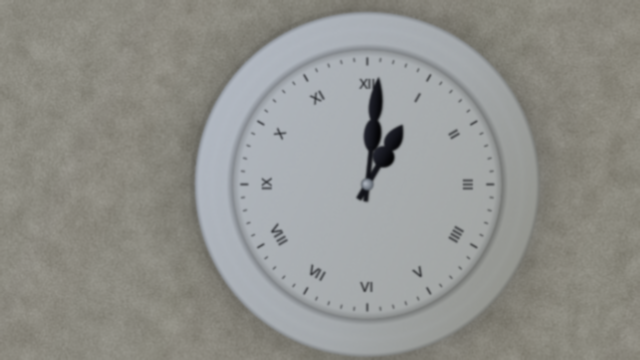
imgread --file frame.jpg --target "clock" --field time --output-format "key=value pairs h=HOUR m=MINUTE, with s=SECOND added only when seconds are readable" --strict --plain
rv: h=1 m=1
